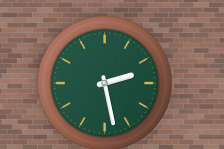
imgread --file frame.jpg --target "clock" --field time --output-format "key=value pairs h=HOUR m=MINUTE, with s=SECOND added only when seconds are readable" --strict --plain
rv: h=2 m=28
